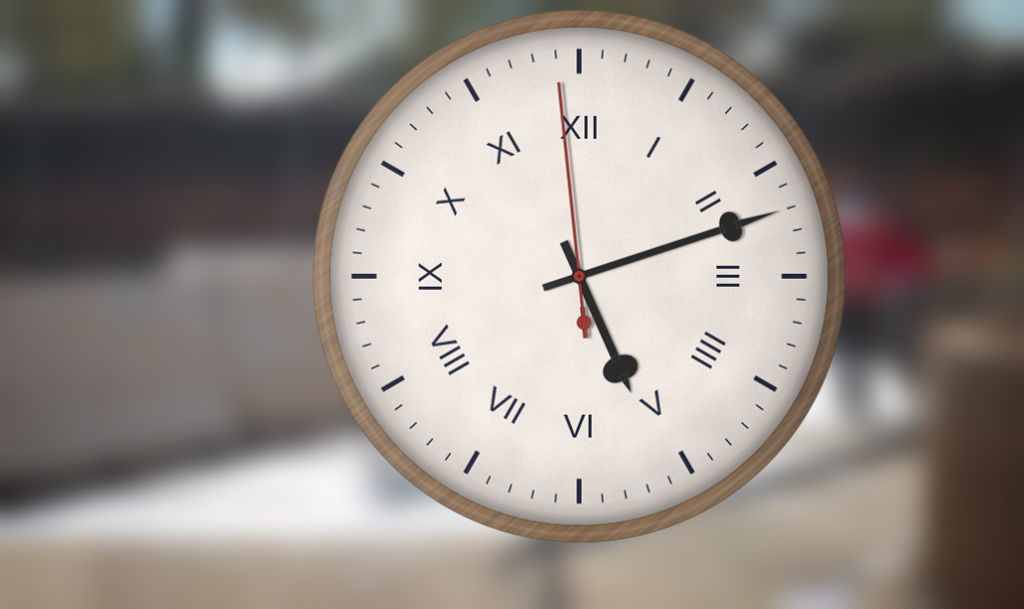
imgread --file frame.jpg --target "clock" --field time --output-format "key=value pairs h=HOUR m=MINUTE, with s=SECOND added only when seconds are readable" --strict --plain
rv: h=5 m=11 s=59
